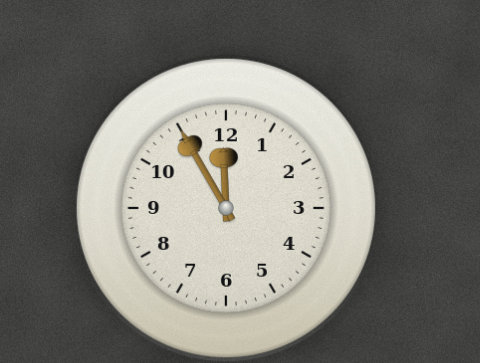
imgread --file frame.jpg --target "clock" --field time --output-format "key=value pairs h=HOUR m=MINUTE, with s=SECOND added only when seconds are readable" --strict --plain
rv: h=11 m=55
